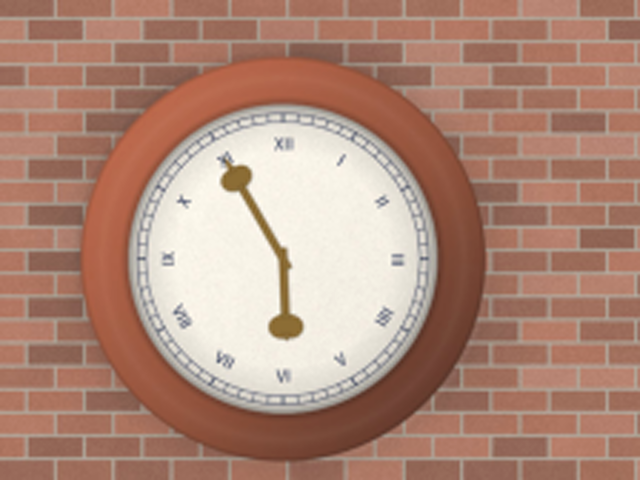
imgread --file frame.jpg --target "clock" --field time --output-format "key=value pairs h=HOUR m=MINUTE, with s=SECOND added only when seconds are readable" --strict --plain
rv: h=5 m=55
